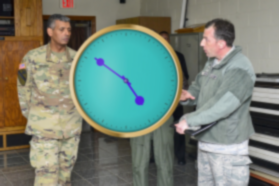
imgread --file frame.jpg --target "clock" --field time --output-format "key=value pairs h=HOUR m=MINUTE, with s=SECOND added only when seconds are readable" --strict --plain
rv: h=4 m=51
